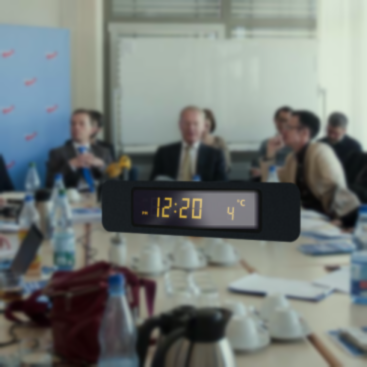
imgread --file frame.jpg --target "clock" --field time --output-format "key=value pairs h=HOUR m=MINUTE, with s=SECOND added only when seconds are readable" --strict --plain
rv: h=12 m=20
